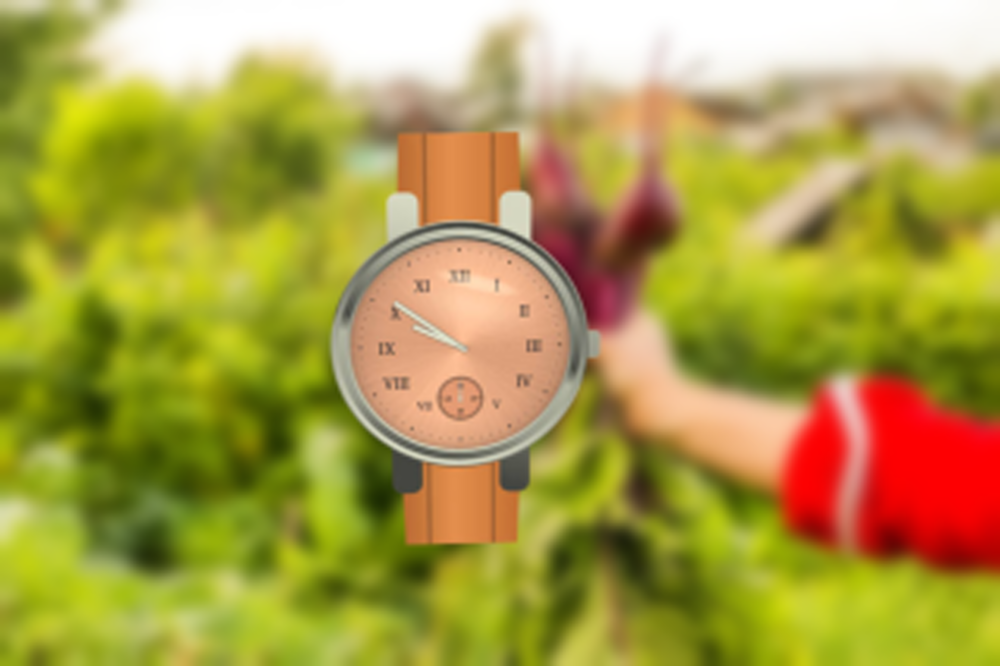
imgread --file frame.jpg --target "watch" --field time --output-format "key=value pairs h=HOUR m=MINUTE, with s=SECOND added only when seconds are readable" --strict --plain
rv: h=9 m=51
